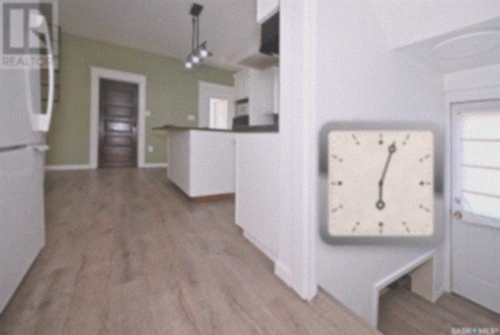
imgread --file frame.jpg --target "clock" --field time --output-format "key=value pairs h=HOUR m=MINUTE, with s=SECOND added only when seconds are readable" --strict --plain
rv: h=6 m=3
